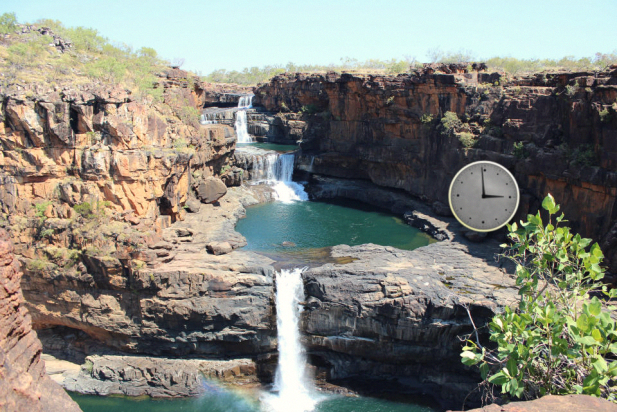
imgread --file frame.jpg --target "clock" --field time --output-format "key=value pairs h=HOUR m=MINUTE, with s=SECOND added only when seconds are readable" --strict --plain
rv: h=2 m=59
